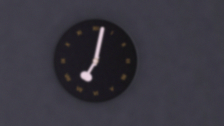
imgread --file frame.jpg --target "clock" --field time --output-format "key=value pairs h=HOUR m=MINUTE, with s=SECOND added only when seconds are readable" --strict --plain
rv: h=7 m=2
